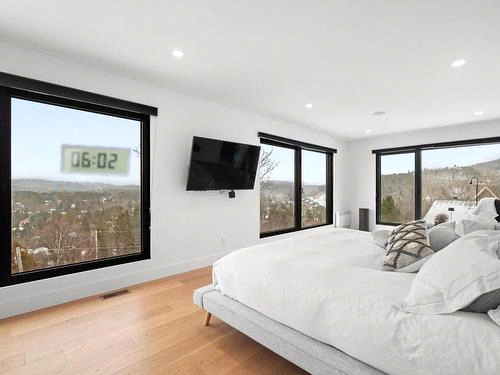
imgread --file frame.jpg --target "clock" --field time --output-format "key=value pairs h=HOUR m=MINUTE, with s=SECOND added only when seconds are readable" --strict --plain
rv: h=6 m=2
